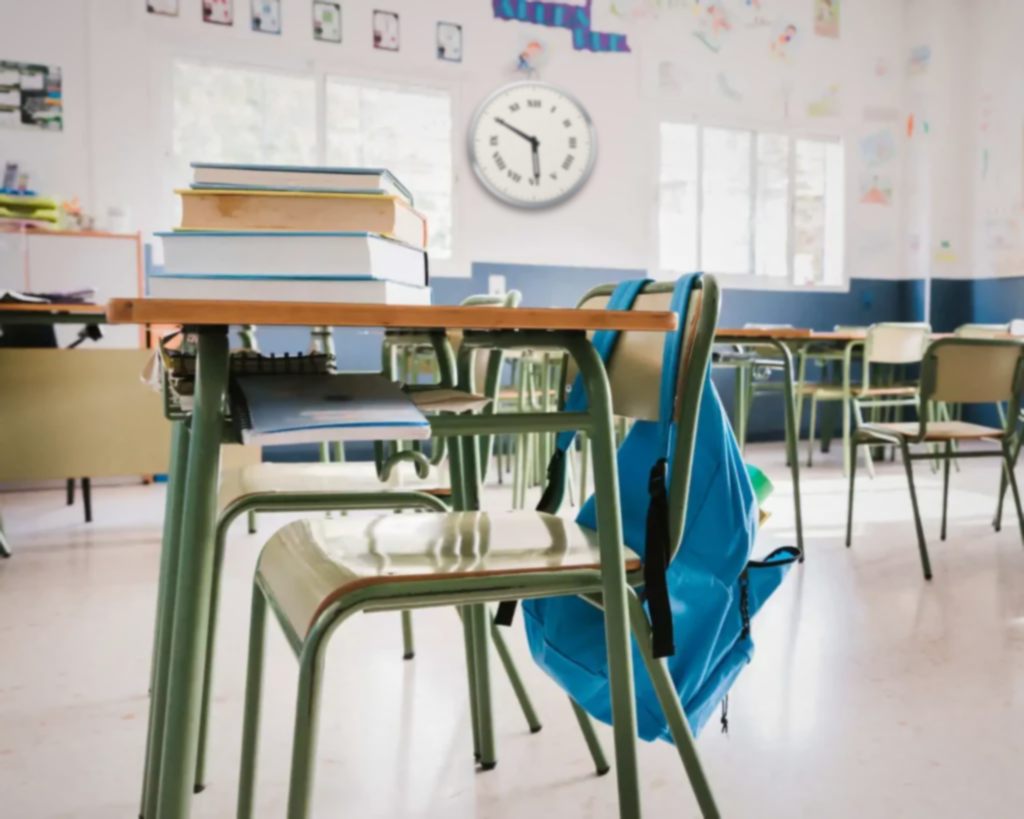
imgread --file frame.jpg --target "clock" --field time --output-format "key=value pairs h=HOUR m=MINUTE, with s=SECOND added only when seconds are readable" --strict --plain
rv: h=5 m=50
